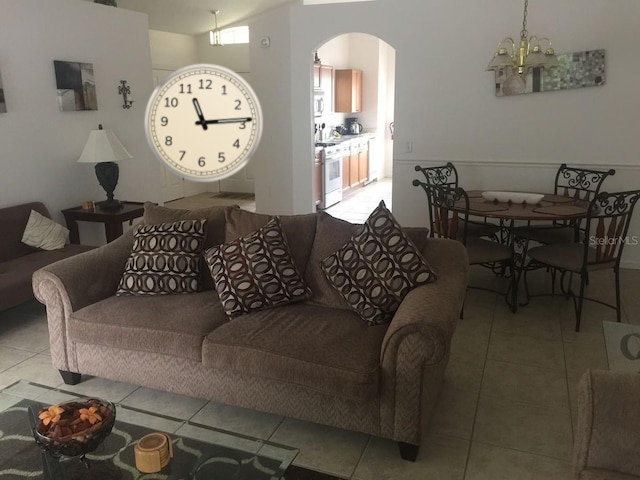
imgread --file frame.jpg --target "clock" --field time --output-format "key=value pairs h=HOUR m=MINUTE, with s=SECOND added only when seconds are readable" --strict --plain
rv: h=11 m=14
